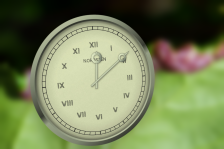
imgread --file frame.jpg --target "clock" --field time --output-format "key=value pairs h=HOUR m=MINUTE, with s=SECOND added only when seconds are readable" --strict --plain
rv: h=12 m=9
